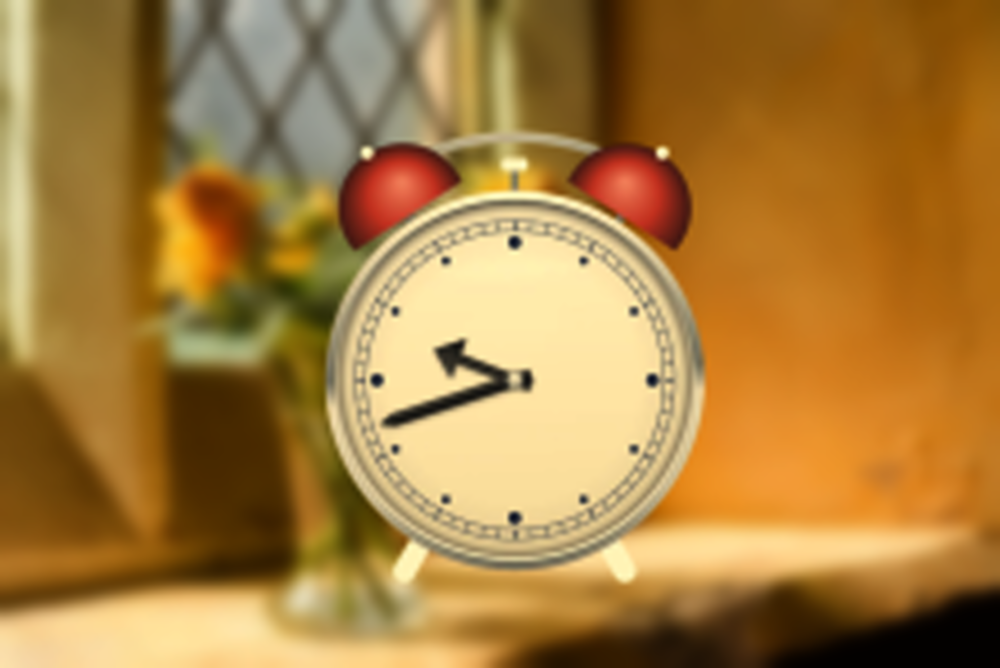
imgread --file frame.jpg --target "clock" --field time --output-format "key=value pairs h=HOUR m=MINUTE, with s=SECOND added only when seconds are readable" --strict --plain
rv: h=9 m=42
